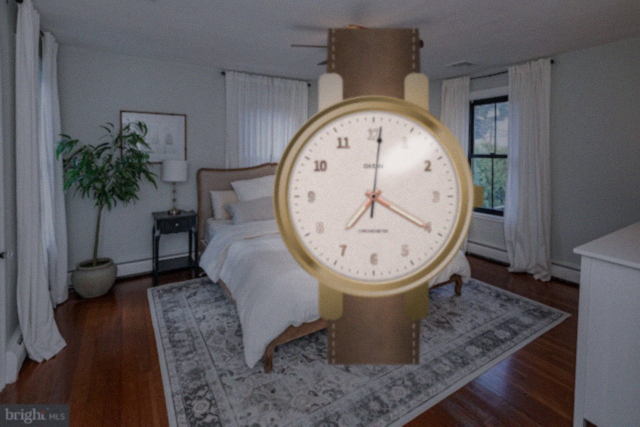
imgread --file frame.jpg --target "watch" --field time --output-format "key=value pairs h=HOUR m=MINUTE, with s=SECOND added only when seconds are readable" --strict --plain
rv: h=7 m=20 s=1
